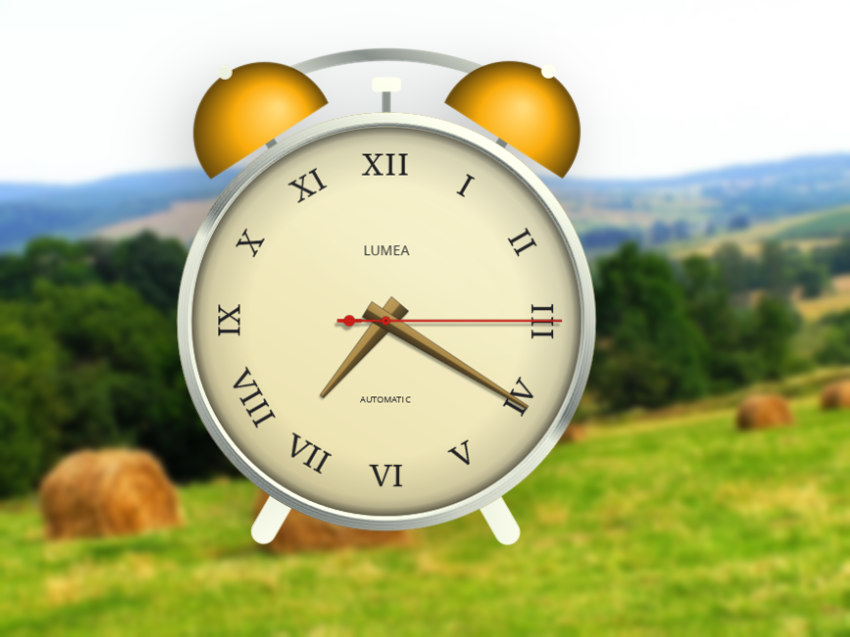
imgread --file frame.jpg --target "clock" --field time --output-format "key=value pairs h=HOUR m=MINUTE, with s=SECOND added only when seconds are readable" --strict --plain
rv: h=7 m=20 s=15
